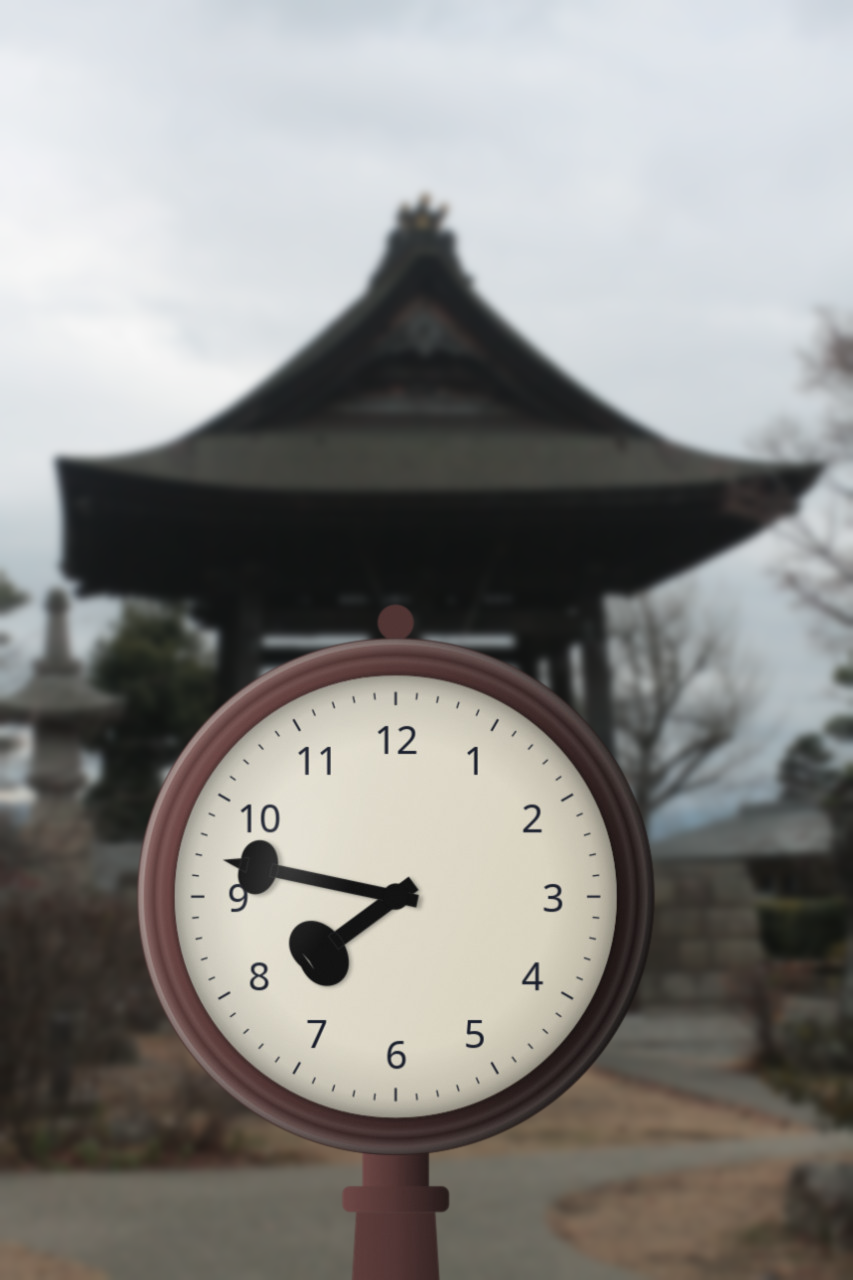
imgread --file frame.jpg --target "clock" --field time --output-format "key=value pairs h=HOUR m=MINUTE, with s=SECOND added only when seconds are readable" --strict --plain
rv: h=7 m=47
